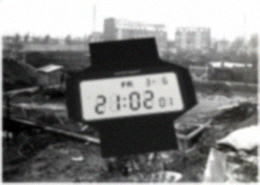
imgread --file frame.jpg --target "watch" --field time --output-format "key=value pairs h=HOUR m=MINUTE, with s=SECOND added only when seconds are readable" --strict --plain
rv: h=21 m=2
